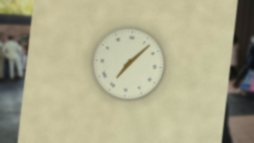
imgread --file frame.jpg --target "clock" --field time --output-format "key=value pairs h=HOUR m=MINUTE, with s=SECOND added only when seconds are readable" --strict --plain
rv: h=7 m=7
